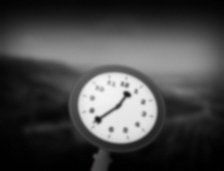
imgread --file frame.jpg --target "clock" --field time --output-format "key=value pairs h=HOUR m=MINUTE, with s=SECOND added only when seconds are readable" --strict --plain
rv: h=12 m=36
